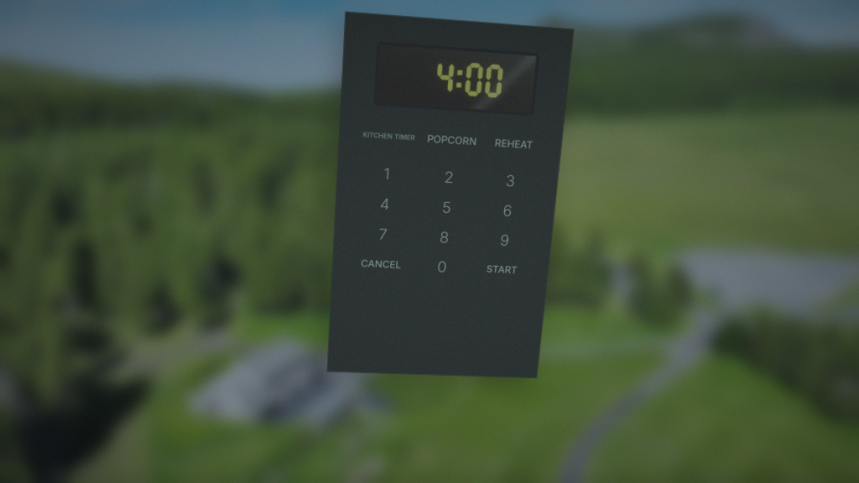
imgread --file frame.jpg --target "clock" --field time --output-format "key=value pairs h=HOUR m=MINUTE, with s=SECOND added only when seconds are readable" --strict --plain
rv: h=4 m=0
